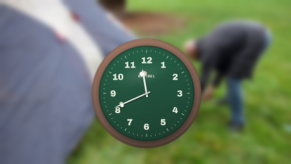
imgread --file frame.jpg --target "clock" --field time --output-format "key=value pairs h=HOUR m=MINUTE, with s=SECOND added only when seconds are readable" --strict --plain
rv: h=11 m=41
